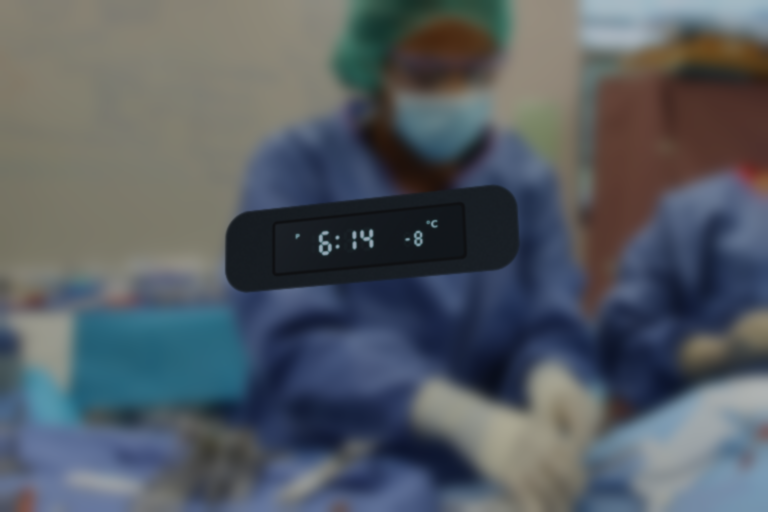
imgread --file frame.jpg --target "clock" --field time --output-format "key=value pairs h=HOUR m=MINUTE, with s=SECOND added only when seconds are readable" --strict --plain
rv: h=6 m=14
